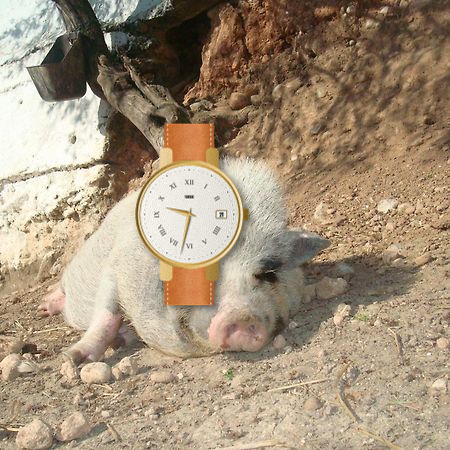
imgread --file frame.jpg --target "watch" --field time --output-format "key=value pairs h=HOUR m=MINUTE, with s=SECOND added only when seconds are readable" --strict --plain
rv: h=9 m=32
